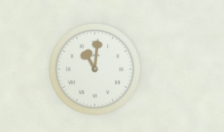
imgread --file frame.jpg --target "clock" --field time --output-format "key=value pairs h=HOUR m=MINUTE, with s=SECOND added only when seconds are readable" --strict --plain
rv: h=11 m=1
